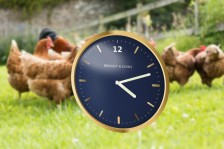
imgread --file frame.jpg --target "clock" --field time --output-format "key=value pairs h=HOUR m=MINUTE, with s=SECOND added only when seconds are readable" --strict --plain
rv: h=4 m=12
